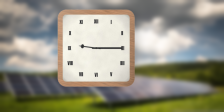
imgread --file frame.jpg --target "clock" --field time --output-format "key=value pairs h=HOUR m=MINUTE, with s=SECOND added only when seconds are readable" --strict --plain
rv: h=9 m=15
